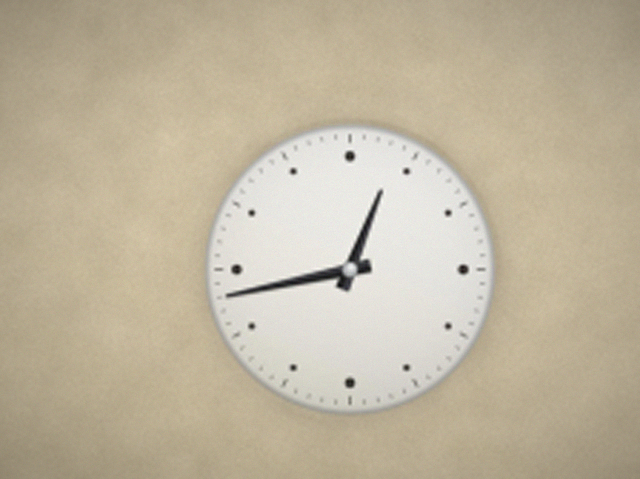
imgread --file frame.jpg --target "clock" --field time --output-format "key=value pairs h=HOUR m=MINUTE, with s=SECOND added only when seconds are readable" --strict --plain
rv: h=12 m=43
